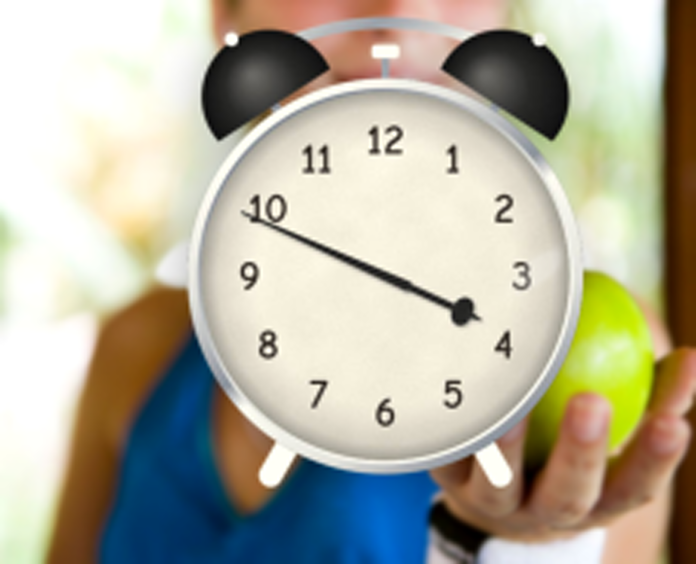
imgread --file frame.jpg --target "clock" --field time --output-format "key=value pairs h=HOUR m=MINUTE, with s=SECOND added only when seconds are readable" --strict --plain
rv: h=3 m=49
